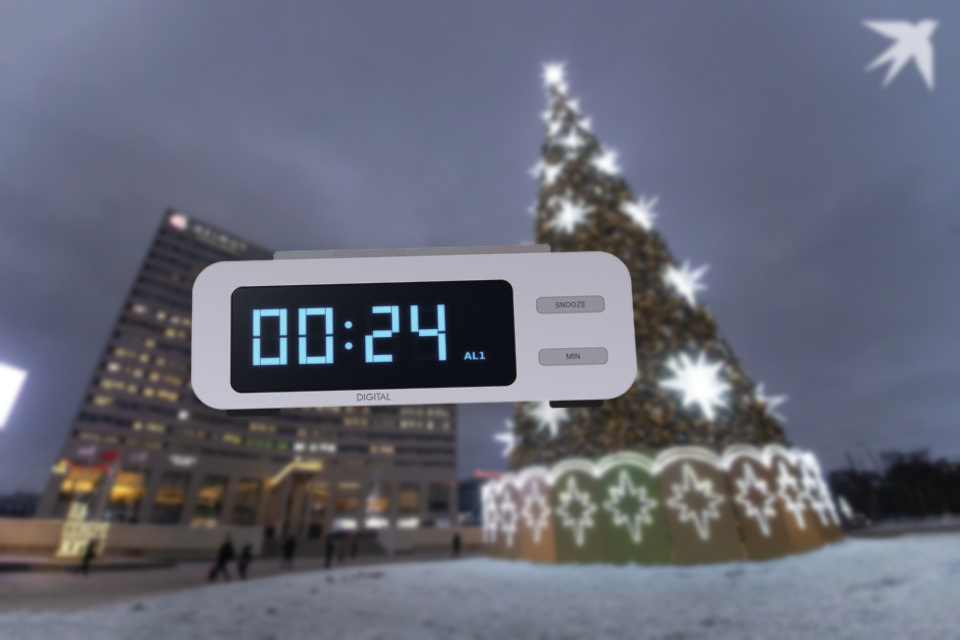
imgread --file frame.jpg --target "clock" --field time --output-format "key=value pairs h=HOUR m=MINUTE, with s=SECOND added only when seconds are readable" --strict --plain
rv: h=0 m=24
